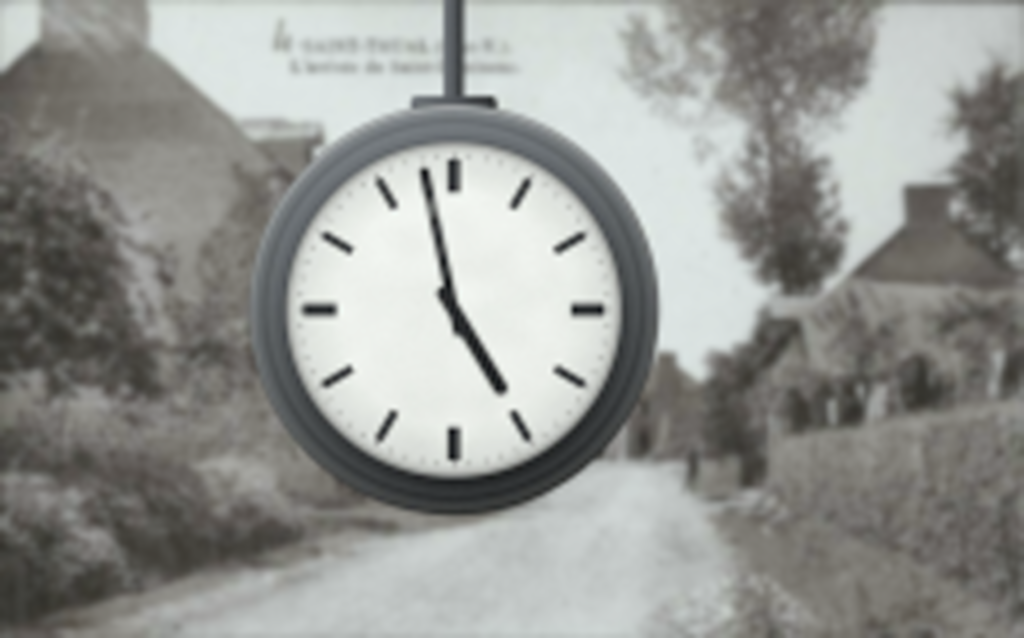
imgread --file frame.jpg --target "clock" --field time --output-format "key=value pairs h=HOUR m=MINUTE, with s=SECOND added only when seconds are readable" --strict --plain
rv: h=4 m=58
